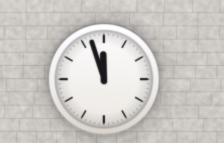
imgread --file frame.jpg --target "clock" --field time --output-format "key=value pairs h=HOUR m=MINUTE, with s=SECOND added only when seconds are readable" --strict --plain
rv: h=11 m=57
